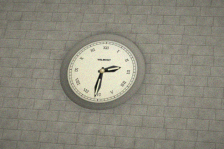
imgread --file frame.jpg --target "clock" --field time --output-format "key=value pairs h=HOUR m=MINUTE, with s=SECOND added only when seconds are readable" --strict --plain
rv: h=2 m=31
